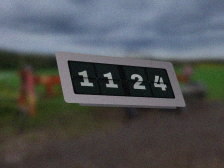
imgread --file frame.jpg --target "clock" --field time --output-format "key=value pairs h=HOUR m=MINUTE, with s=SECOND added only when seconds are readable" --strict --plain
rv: h=11 m=24
